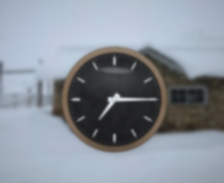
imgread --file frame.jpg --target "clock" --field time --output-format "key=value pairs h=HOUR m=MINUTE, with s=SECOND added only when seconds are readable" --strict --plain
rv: h=7 m=15
